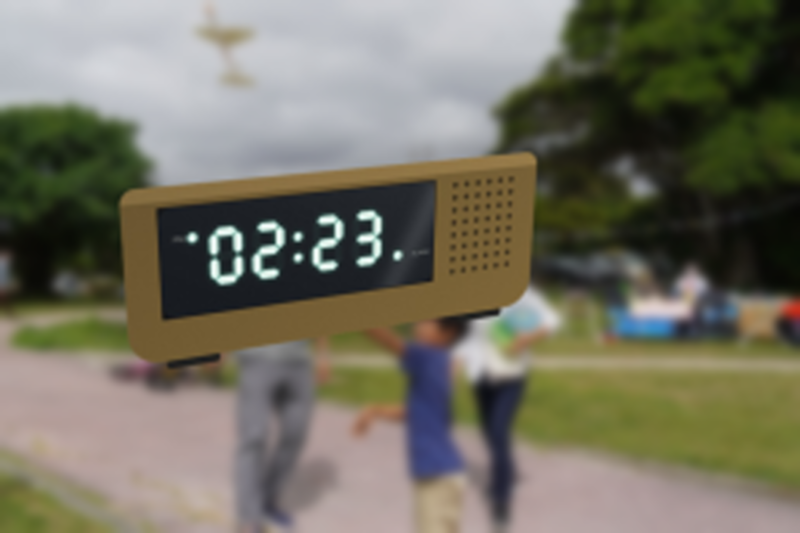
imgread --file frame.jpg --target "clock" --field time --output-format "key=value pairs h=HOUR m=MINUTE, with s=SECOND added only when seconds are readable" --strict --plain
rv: h=2 m=23
